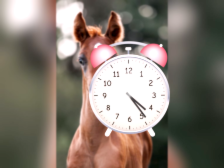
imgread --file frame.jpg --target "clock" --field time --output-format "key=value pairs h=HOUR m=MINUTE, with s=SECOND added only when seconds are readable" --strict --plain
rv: h=4 m=24
